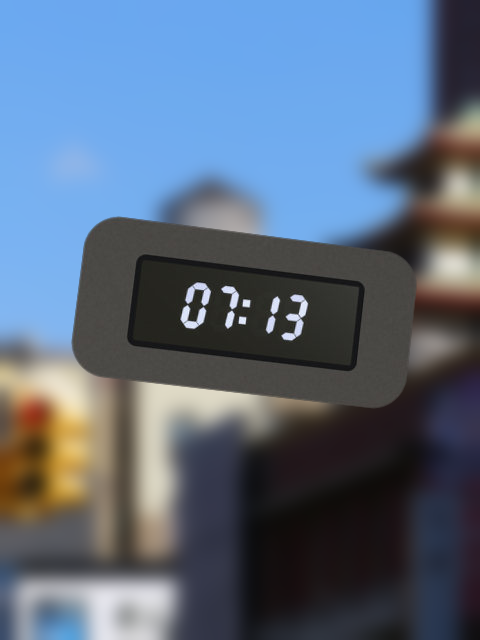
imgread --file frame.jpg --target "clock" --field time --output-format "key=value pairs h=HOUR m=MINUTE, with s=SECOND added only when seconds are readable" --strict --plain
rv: h=7 m=13
